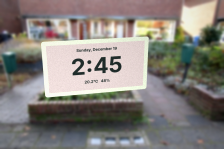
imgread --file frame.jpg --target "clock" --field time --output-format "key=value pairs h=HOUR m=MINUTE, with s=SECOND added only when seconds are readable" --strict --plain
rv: h=2 m=45
